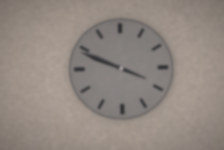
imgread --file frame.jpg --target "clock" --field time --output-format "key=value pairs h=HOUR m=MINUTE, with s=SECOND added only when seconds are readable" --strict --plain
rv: h=3 m=49
